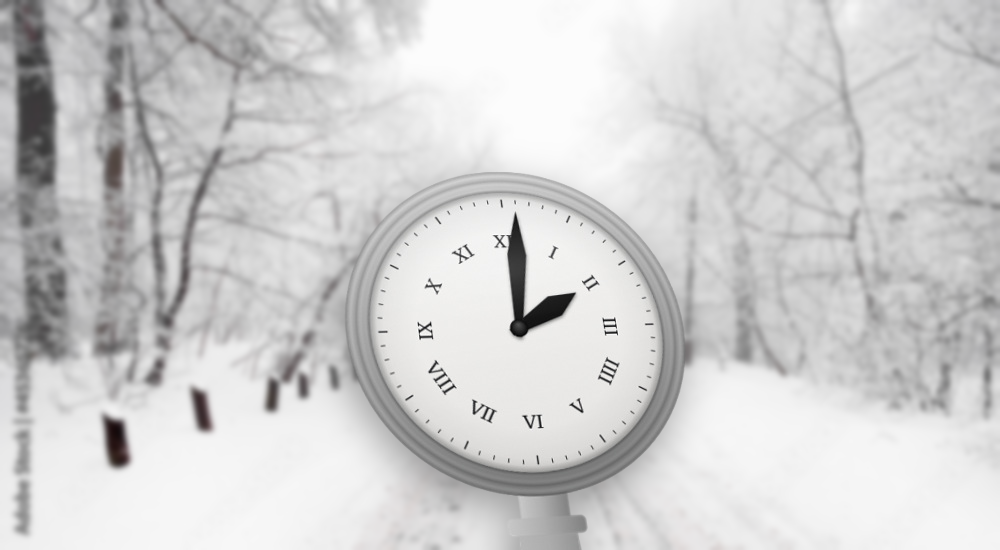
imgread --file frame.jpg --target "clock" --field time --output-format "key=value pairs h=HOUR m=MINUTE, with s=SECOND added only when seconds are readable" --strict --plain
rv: h=2 m=1
